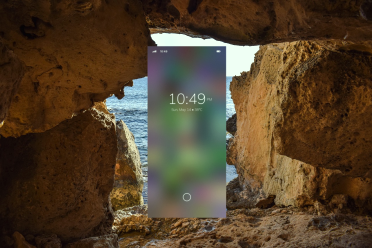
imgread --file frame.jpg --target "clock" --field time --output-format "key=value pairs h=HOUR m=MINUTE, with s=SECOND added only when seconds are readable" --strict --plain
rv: h=10 m=49
